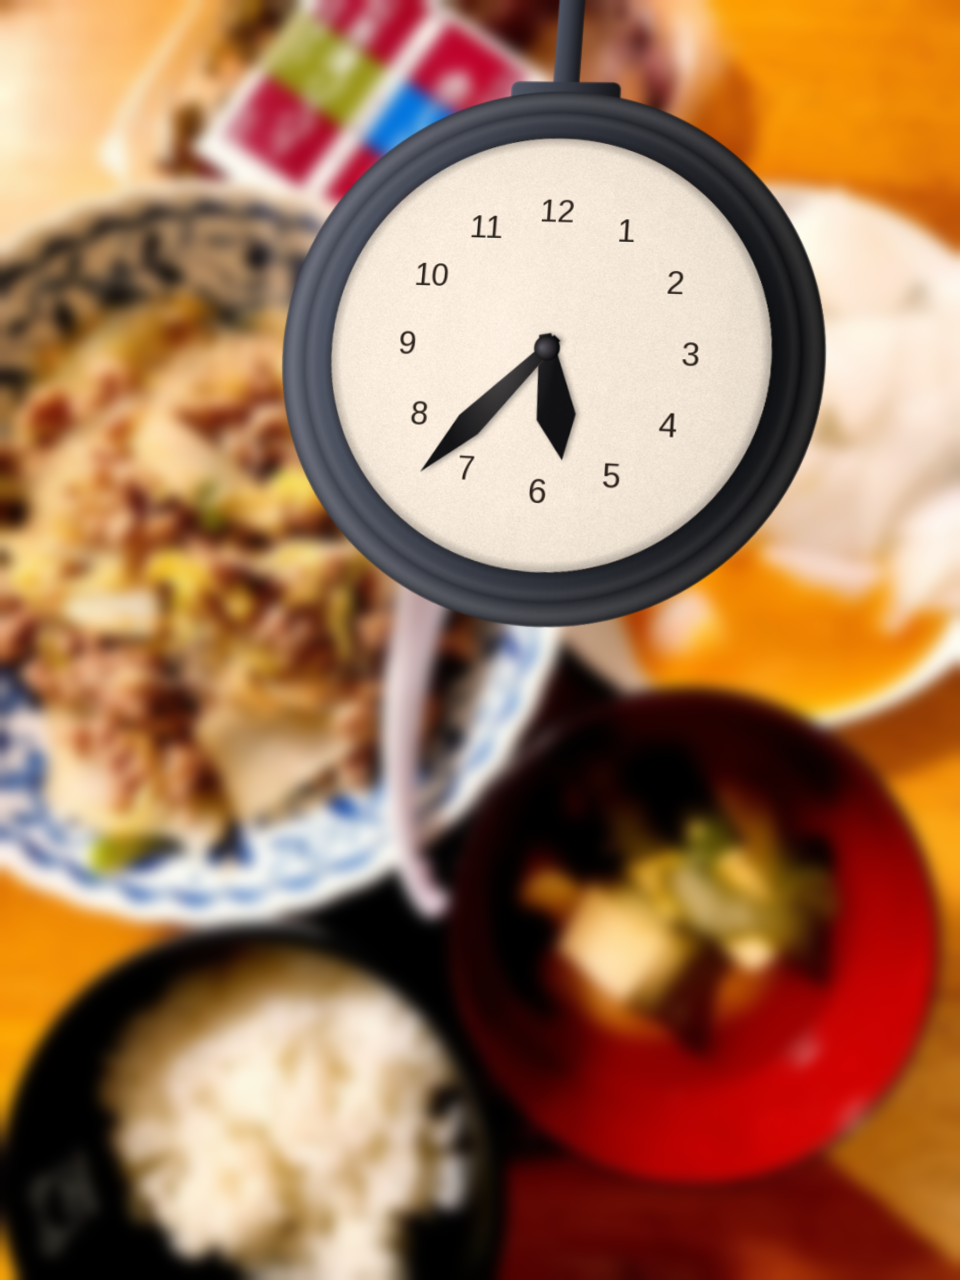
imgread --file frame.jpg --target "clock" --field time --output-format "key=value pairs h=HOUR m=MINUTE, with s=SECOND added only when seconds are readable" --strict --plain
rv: h=5 m=37
